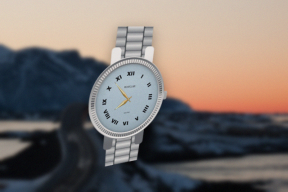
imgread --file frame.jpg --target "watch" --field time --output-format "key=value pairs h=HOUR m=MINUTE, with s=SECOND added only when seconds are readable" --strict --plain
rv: h=7 m=53
